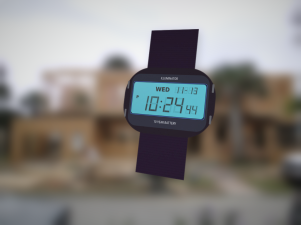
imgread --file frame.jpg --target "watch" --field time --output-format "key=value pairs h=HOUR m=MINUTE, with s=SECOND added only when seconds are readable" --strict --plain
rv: h=10 m=24 s=44
